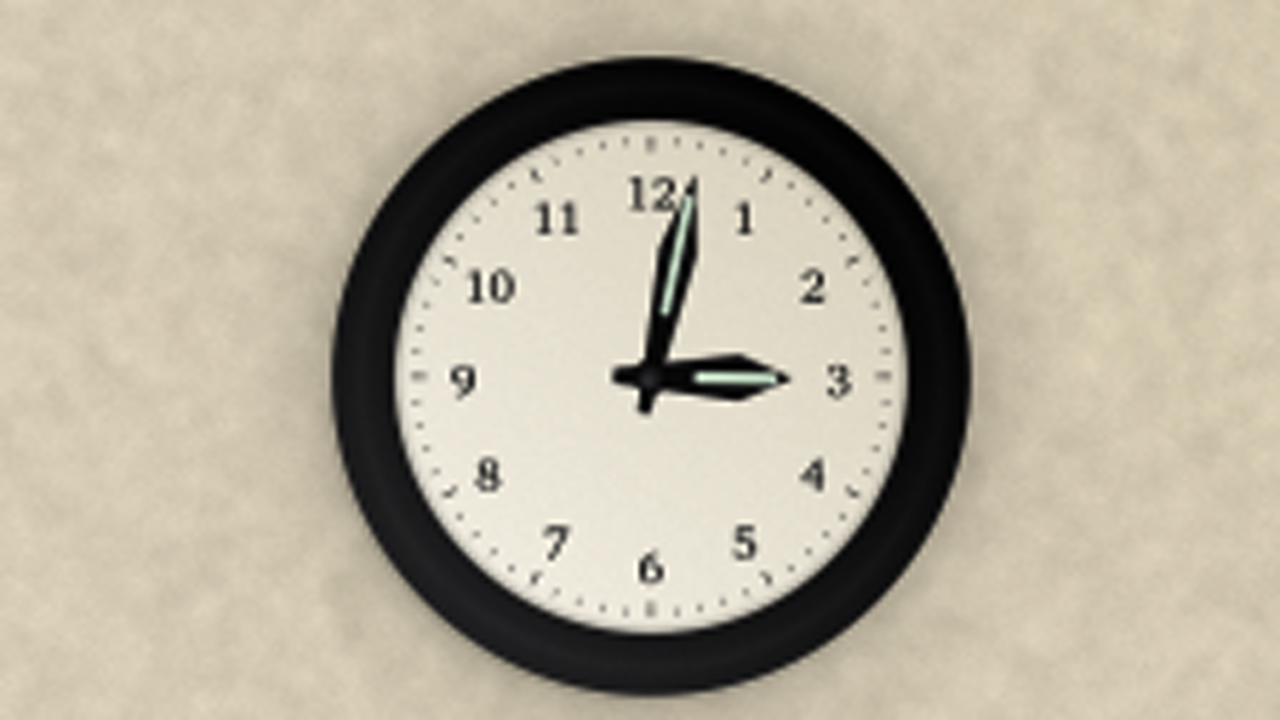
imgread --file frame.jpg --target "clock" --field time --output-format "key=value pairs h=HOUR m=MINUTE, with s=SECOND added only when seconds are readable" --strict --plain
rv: h=3 m=2
